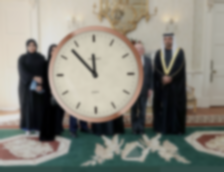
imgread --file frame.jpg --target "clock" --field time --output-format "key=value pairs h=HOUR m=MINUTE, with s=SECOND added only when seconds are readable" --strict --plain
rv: h=11 m=53
